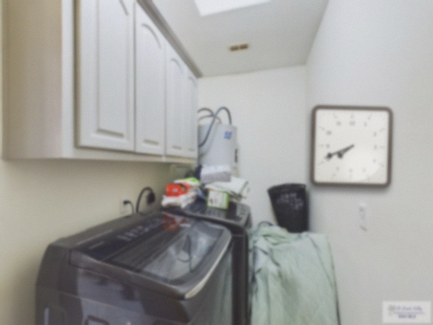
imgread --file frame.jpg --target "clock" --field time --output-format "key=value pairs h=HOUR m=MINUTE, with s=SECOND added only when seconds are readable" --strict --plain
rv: h=7 m=41
